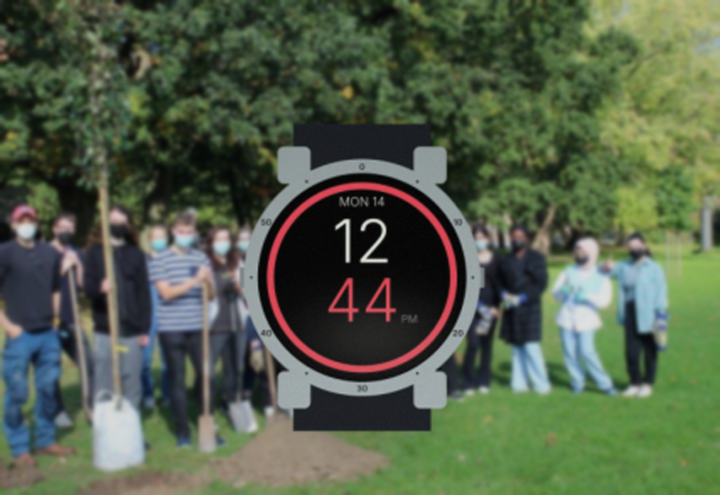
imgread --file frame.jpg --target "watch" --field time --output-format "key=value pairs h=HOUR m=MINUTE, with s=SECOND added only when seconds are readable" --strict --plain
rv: h=12 m=44
